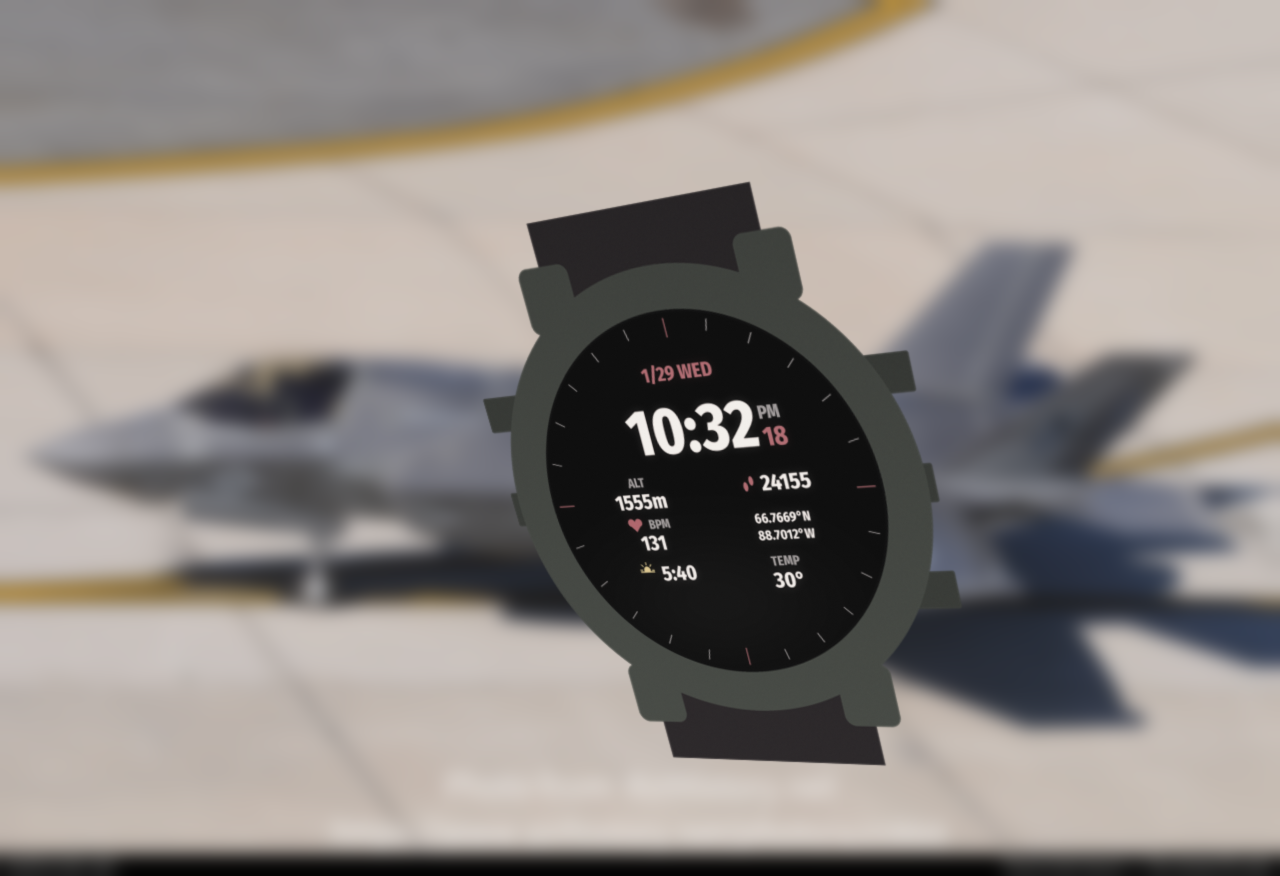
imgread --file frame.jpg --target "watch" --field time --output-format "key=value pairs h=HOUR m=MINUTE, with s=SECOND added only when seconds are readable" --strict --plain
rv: h=10 m=32 s=18
